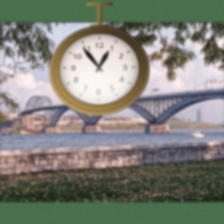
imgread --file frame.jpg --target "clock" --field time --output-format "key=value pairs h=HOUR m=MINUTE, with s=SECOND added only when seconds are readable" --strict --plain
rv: h=12 m=54
